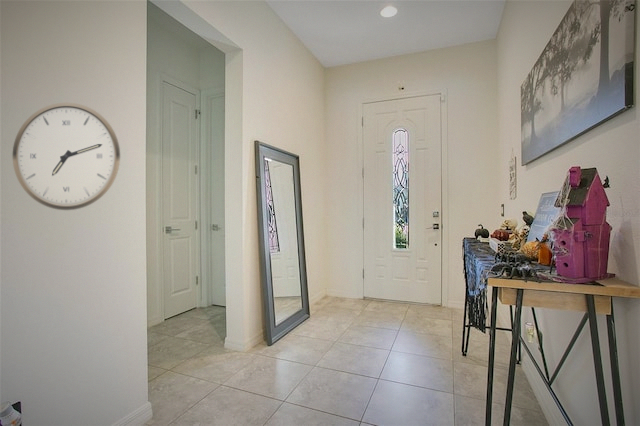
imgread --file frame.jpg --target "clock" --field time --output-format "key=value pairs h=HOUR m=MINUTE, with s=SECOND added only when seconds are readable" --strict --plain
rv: h=7 m=12
